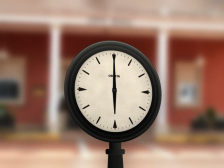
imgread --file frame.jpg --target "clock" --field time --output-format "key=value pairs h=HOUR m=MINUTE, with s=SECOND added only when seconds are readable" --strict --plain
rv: h=6 m=0
